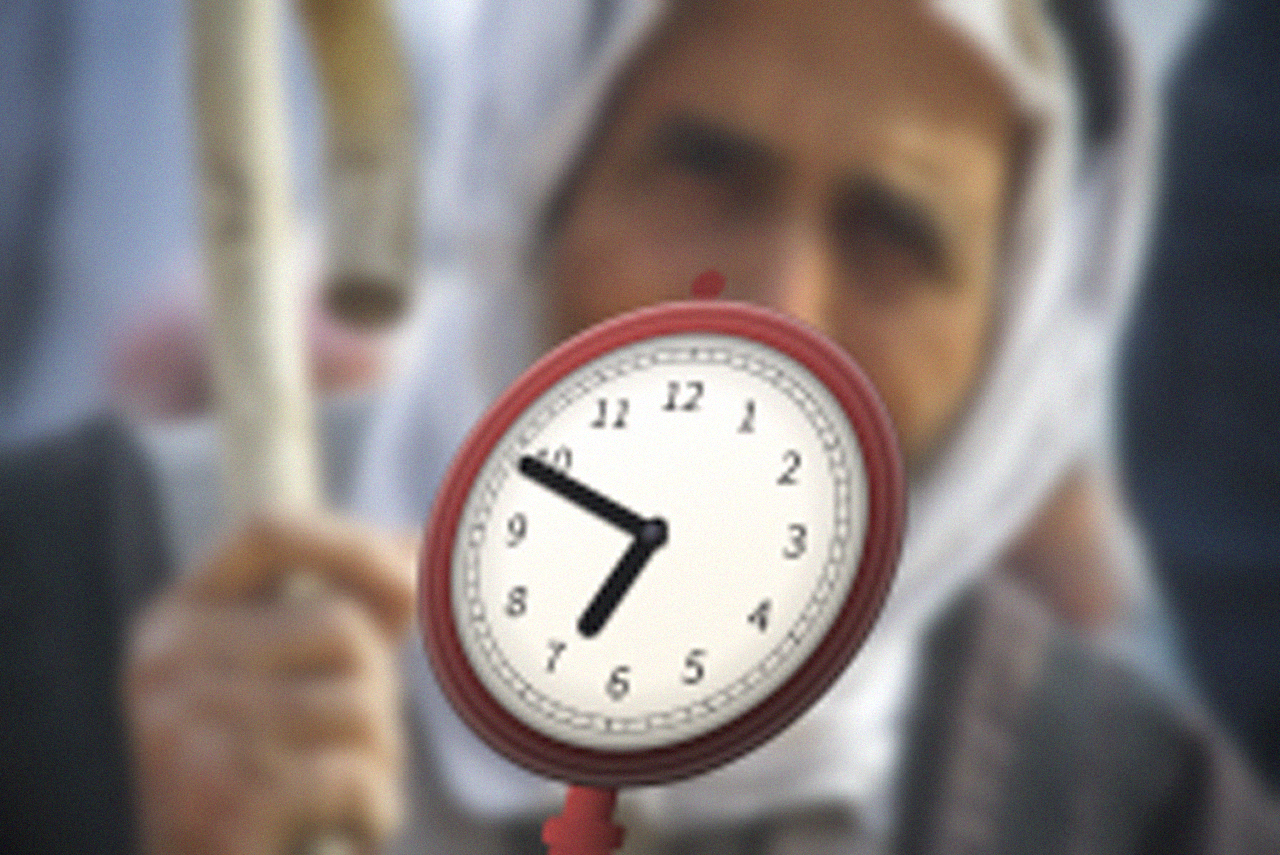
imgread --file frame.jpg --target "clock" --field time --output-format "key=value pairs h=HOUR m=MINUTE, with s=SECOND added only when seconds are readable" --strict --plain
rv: h=6 m=49
